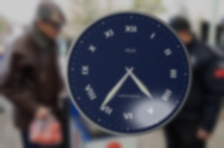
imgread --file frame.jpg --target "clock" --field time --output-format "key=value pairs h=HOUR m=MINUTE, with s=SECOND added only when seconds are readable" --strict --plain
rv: h=4 m=36
